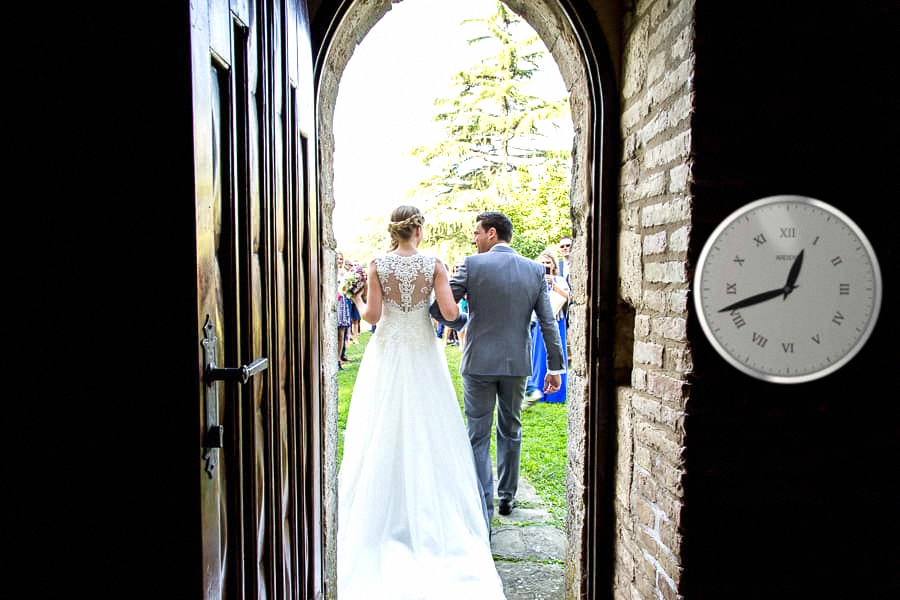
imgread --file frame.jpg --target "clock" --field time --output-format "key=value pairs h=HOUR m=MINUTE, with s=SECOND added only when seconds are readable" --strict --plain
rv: h=12 m=42
